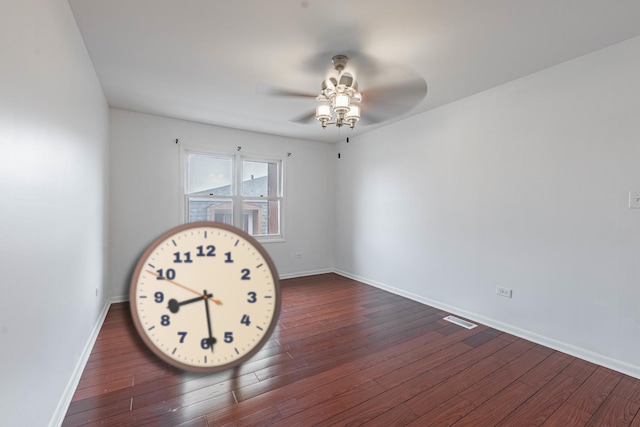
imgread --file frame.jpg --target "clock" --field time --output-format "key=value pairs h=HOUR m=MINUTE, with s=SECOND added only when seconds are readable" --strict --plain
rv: h=8 m=28 s=49
